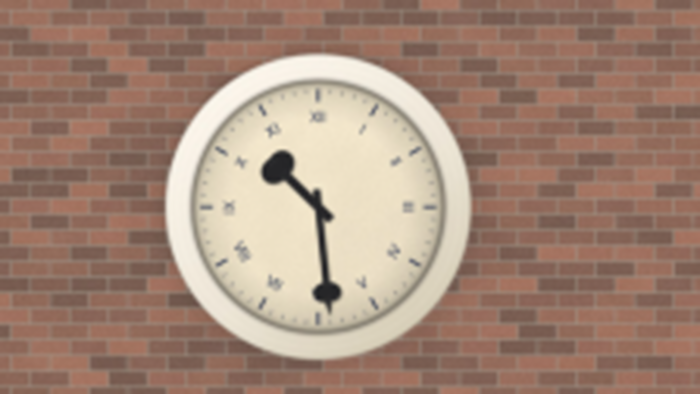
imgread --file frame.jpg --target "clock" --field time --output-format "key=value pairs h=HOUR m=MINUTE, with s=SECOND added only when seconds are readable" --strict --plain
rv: h=10 m=29
